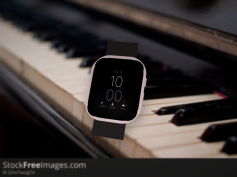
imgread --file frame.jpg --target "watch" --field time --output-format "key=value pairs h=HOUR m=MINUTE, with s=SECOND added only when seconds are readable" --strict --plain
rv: h=10 m=0
